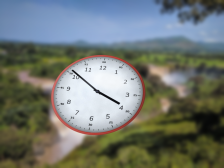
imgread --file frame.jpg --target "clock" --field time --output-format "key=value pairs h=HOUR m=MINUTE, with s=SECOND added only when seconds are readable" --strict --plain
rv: h=3 m=51
